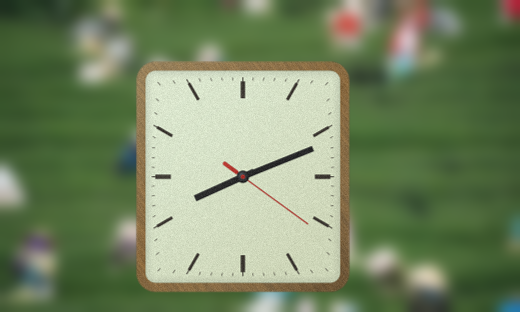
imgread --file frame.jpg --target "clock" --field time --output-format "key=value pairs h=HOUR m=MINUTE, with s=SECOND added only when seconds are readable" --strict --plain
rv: h=8 m=11 s=21
